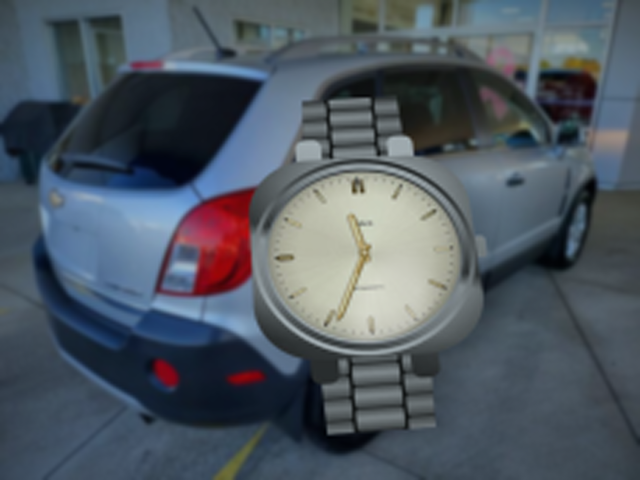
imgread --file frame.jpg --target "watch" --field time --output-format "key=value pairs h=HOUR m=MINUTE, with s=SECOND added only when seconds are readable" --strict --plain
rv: h=11 m=34
